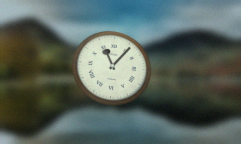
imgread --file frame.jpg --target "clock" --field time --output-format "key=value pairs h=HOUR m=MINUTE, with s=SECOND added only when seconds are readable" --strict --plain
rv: h=11 m=6
